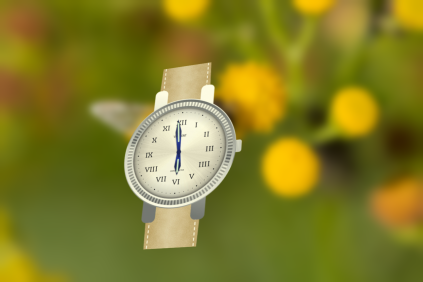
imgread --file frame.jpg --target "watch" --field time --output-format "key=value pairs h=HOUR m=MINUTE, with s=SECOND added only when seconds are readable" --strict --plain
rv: h=5 m=59
